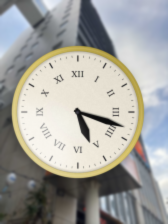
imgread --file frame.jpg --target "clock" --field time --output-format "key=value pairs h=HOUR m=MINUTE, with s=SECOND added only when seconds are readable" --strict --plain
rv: h=5 m=18
